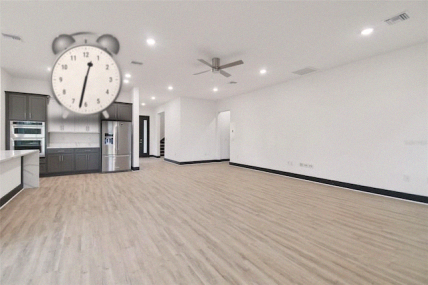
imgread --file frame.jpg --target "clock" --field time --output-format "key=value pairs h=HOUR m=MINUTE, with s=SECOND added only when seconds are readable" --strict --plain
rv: h=12 m=32
